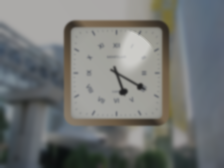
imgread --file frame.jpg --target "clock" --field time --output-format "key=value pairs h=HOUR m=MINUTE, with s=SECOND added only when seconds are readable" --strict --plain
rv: h=5 m=20
